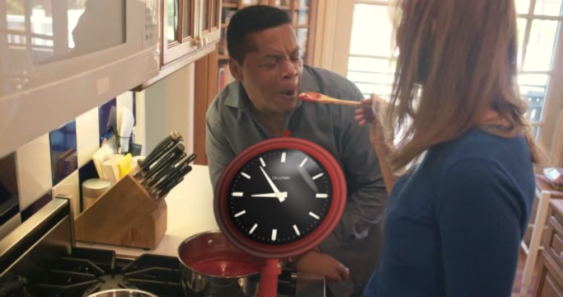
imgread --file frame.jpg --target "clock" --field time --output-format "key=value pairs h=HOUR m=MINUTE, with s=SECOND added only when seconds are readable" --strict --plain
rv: h=8 m=54
